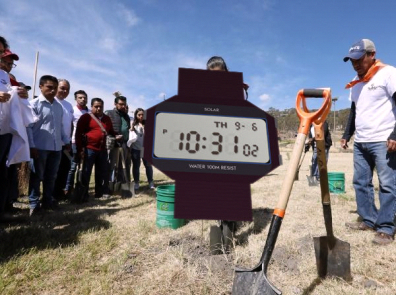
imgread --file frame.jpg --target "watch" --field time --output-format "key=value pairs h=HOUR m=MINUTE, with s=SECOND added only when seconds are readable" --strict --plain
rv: h=10 m=31 s=2
